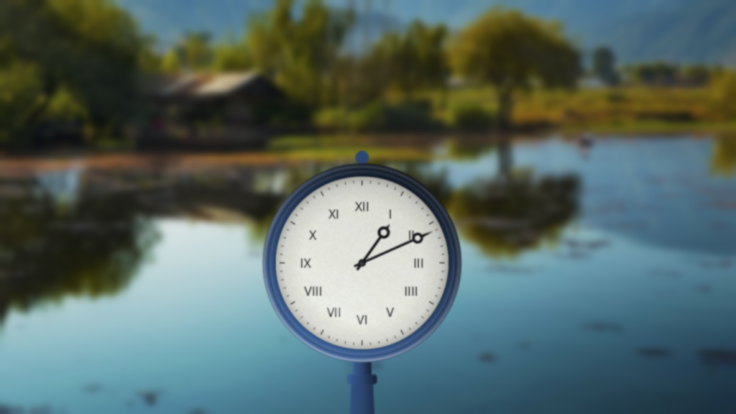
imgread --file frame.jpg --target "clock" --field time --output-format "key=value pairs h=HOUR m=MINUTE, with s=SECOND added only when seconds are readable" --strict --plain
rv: h=1 m=11
